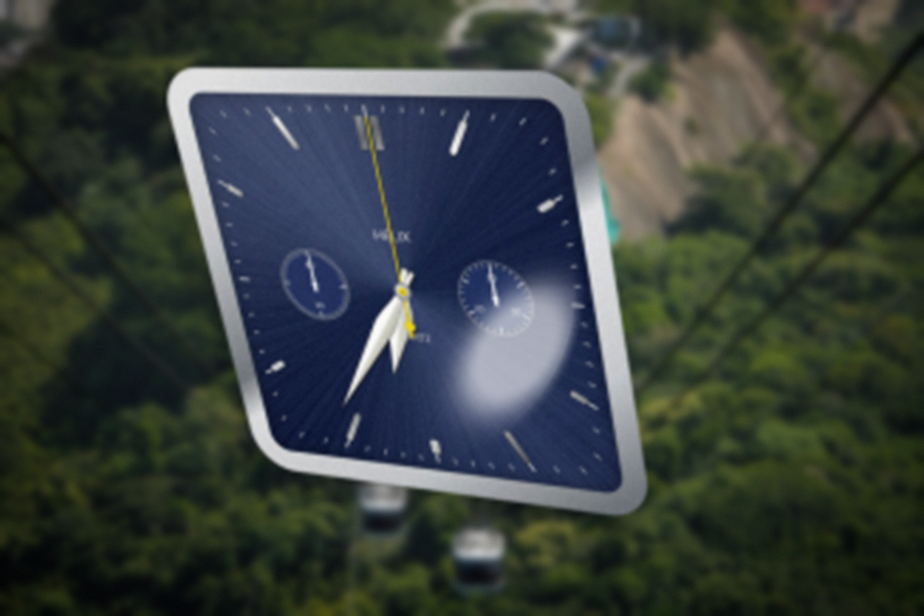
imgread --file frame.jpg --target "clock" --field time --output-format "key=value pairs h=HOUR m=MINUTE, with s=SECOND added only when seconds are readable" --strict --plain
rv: h=6 m=36
